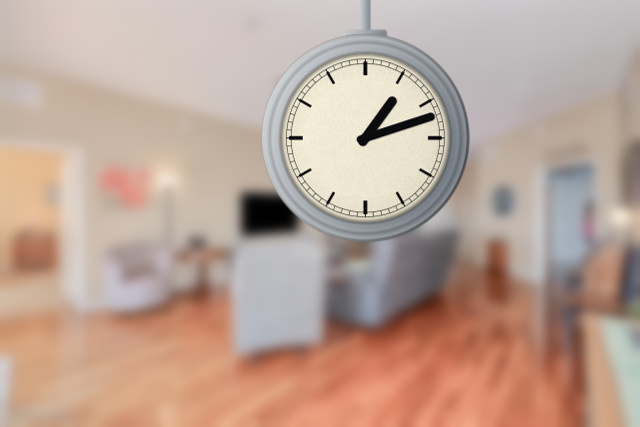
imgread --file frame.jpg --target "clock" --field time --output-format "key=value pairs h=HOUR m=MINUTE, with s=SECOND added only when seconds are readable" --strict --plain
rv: h=1 m=12
